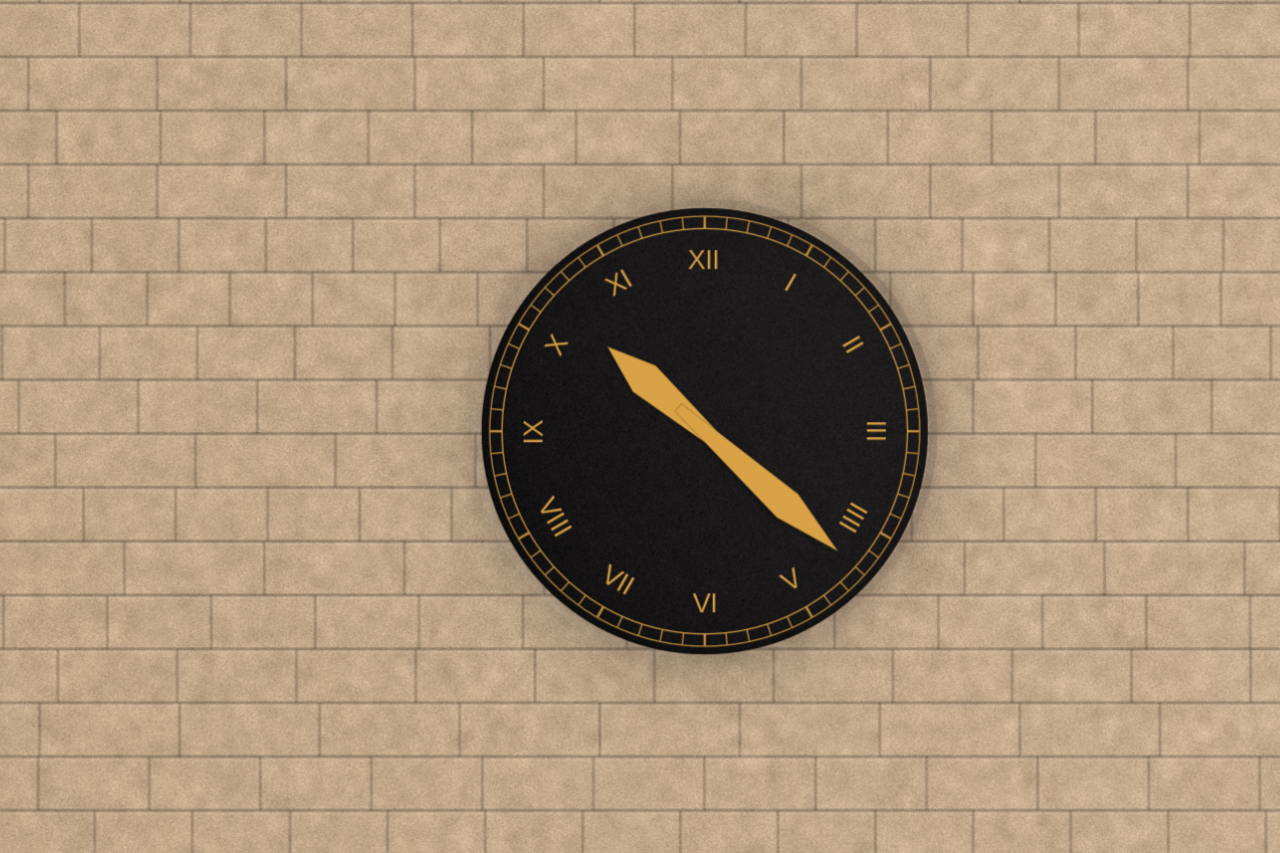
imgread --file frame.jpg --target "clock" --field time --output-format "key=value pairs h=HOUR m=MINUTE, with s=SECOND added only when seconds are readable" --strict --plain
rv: h=10 m=22
